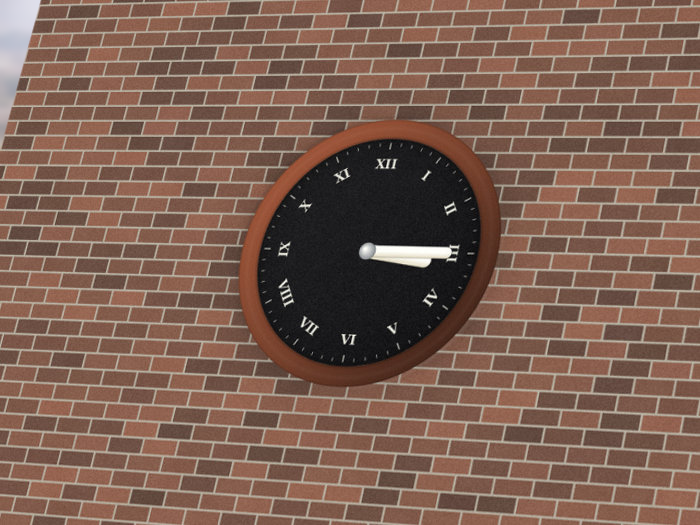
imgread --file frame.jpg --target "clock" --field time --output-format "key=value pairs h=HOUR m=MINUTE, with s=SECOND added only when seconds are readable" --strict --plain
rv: h=3 m=15
